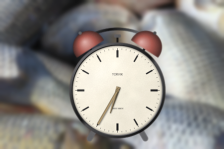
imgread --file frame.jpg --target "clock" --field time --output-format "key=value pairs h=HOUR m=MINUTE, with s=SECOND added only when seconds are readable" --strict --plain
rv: h=6 m=35
